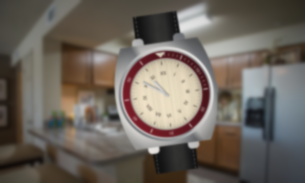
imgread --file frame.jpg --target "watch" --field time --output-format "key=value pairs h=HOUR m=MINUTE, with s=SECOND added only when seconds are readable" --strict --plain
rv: h=10 m=51
